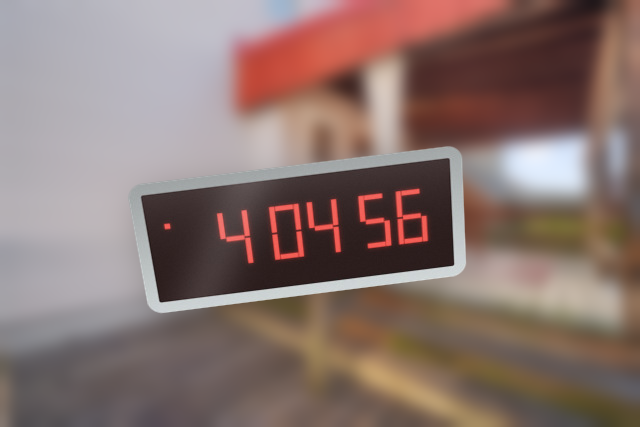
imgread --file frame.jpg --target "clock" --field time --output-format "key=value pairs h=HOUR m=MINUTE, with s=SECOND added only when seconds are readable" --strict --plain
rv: h=4 m=4 s=56
